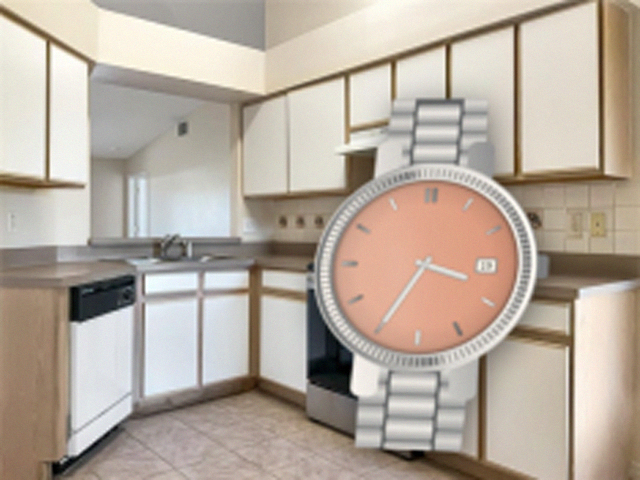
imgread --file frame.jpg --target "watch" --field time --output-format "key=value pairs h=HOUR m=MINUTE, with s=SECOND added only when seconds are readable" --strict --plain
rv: h=3 m=35
